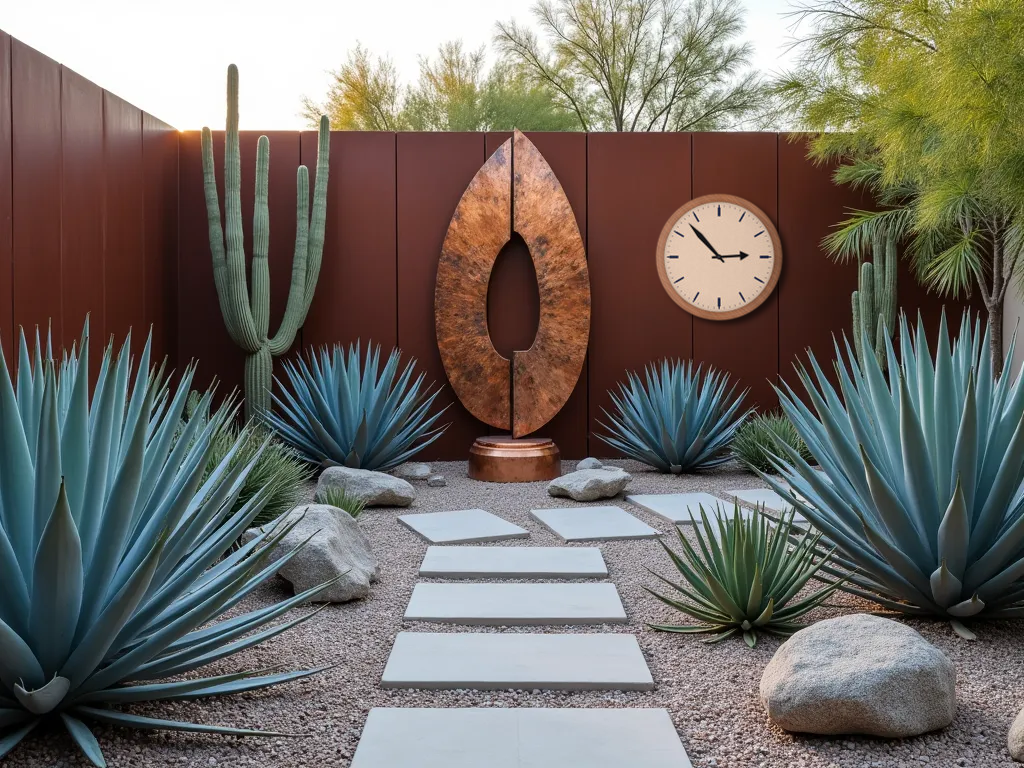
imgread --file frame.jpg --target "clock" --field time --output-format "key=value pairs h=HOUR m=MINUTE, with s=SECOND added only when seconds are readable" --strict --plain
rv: h=2 m=53
